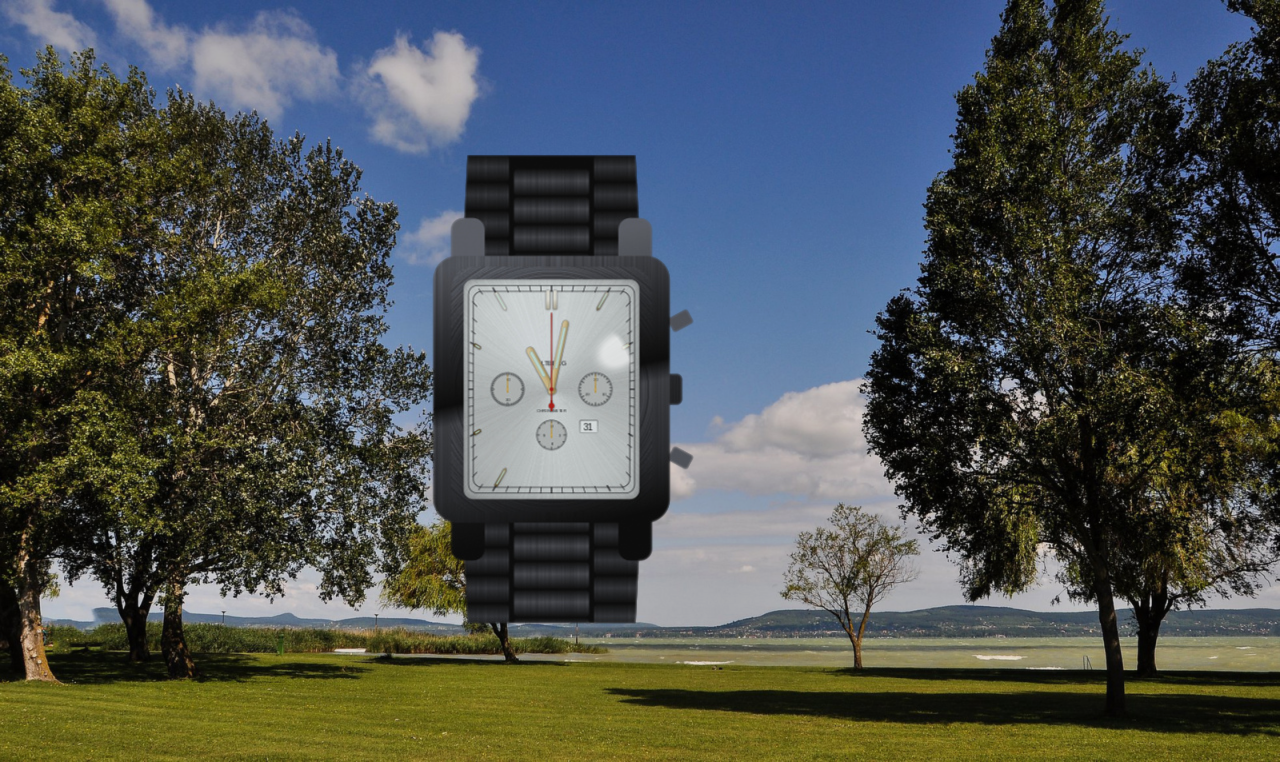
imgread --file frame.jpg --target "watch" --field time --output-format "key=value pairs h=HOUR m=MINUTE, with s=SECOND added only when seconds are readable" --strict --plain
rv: h=11 m=2
